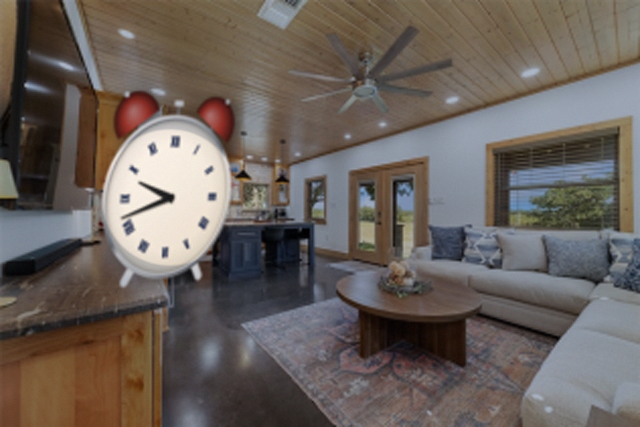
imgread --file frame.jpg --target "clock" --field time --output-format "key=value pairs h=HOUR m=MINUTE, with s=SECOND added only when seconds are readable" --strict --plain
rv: h=9 m=42
